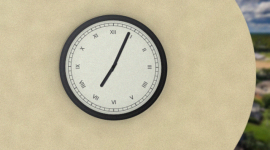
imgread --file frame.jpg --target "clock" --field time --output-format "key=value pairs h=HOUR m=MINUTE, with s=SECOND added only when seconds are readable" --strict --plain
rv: h=7 m=4
